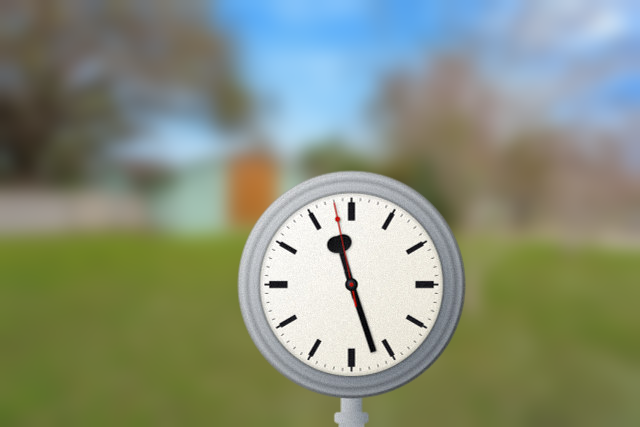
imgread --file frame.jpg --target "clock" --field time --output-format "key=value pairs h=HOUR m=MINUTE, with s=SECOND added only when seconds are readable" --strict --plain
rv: h=11 m=26 s=58
